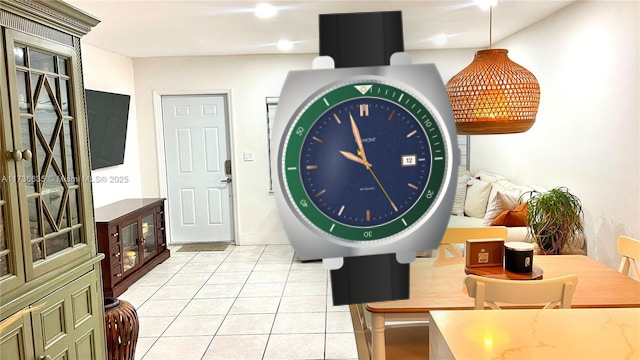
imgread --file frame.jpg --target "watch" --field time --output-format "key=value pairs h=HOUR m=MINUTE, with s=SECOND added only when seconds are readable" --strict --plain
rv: h=9 m=57 s=25
